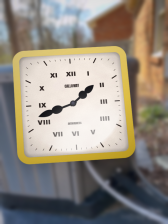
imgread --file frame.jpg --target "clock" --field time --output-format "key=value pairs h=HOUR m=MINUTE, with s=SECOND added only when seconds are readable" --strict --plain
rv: h=1 m=42
